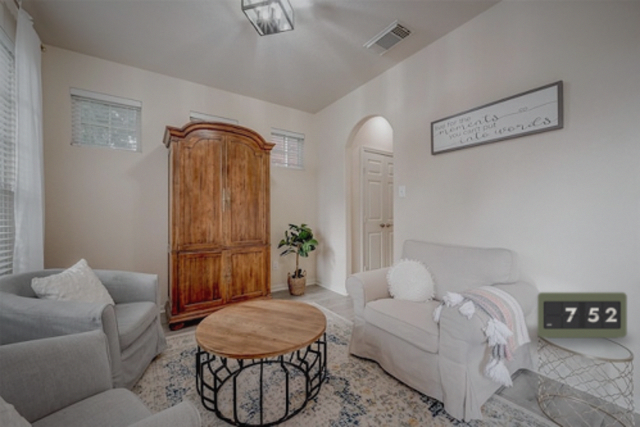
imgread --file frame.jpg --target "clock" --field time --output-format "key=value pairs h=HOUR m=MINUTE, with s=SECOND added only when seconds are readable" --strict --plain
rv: h=7 m=52
